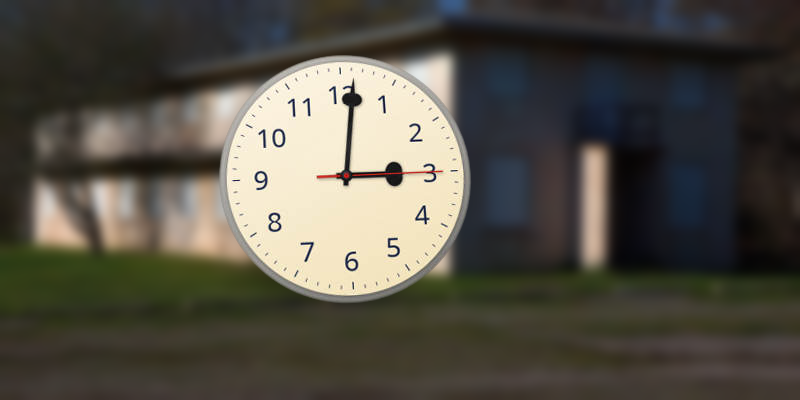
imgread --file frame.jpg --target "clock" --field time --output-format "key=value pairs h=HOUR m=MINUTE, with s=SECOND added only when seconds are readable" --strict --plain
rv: h=3 m=1 s=15
